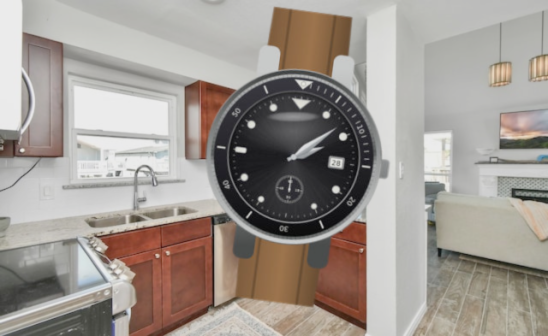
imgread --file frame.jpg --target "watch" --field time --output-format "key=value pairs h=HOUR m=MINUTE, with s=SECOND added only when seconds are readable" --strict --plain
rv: h=2 m=8
